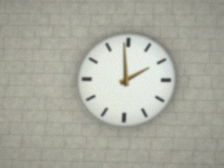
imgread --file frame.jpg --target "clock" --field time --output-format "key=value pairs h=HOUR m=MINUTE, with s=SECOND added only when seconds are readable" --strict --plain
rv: h=1 m=59
